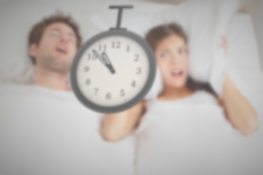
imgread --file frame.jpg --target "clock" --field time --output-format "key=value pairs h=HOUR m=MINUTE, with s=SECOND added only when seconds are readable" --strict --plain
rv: h=10 m=52
